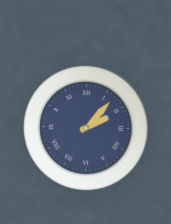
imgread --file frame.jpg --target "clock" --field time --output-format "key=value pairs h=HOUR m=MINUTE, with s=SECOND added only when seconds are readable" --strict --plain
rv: h=2 m=7
